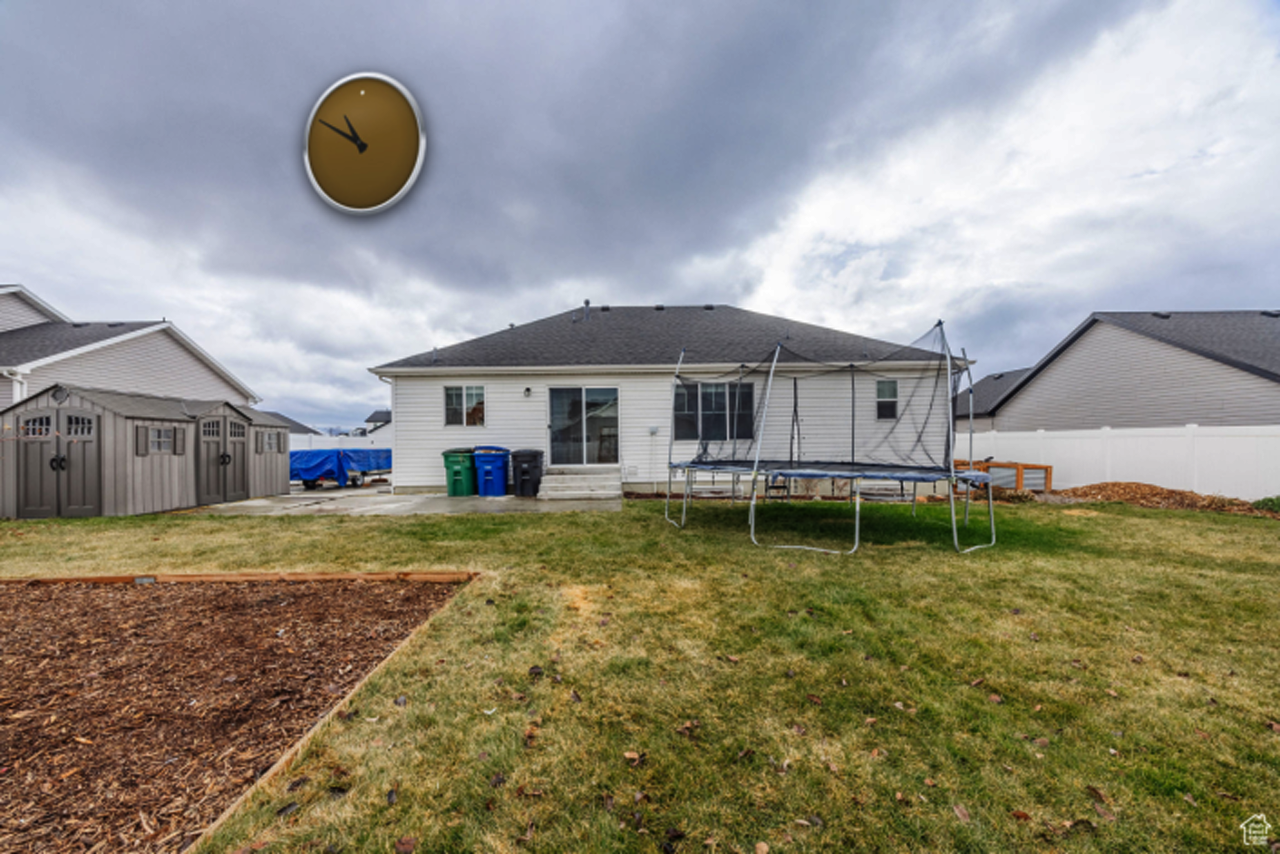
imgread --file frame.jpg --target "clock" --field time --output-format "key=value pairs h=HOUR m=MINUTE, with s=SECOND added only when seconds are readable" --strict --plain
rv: h=10 m=49
